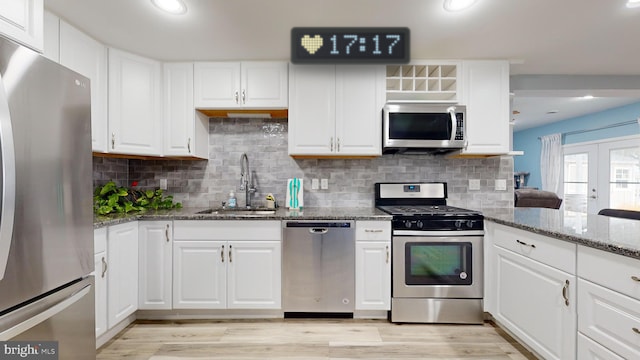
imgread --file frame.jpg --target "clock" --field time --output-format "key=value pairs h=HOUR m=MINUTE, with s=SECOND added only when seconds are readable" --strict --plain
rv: h=17 m=17
